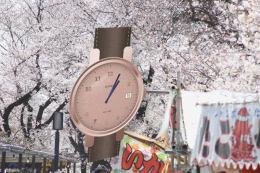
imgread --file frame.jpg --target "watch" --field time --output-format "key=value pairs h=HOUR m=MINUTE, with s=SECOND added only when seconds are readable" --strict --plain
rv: h=1 m=4
